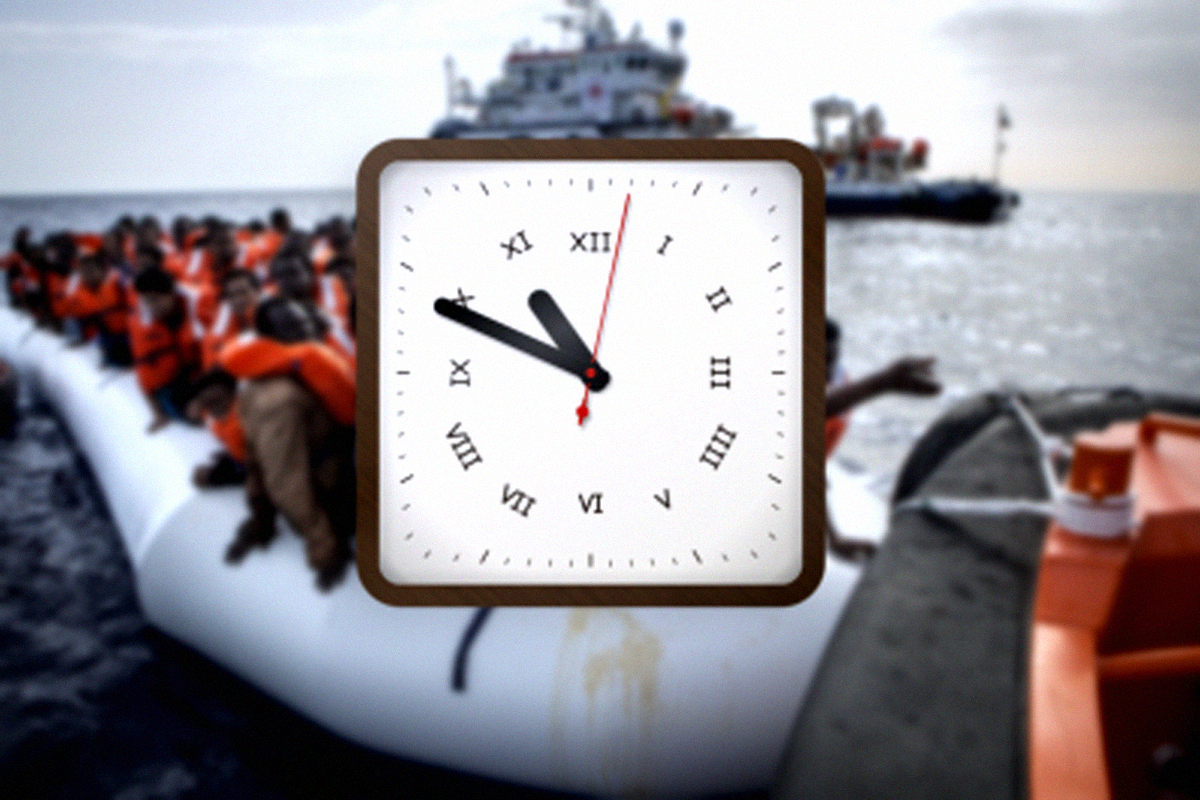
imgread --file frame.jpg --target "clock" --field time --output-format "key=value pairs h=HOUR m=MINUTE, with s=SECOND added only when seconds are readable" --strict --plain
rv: h=10 m=49 s=2
